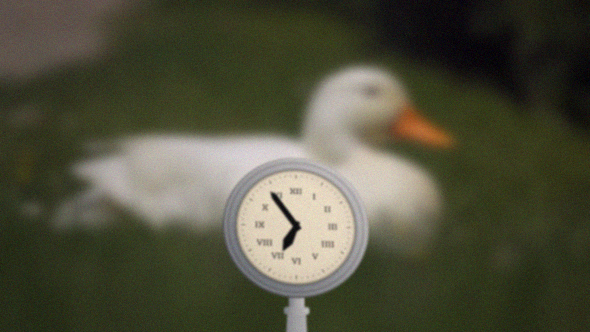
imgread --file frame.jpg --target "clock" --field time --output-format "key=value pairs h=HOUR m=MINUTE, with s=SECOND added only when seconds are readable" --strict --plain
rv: h=6 m=54
